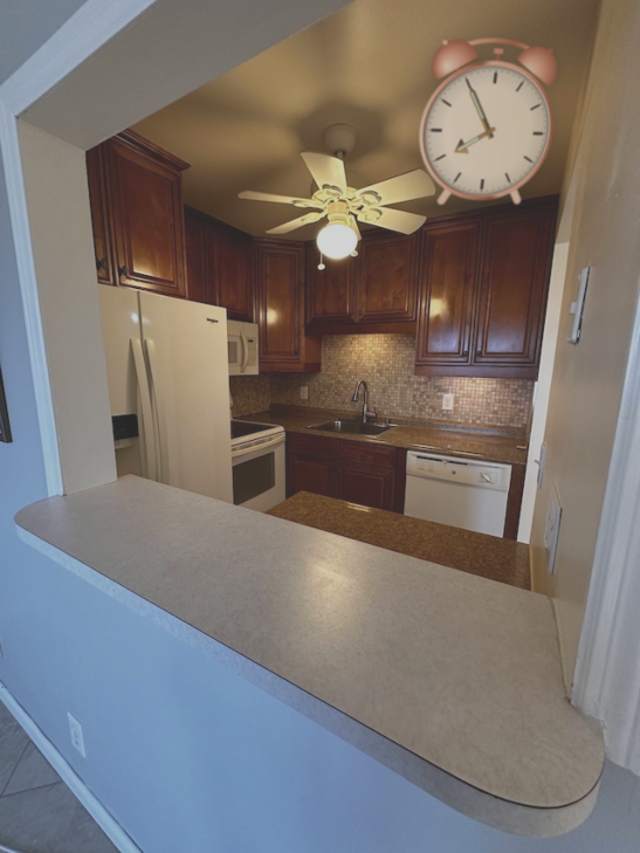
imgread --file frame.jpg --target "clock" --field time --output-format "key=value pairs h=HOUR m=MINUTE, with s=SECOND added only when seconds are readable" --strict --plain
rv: h=7 m=55
